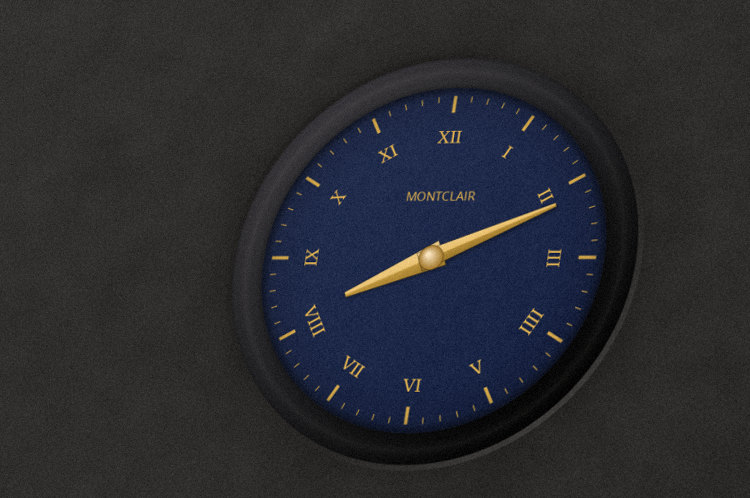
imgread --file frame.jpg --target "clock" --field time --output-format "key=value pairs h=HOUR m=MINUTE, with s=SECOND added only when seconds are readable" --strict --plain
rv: h=8 m=11
